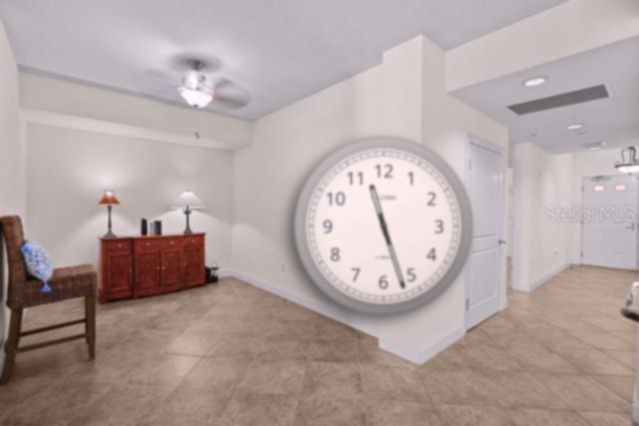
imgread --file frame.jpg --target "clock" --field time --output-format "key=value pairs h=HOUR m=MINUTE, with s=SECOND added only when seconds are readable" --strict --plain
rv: h=11 m=27
